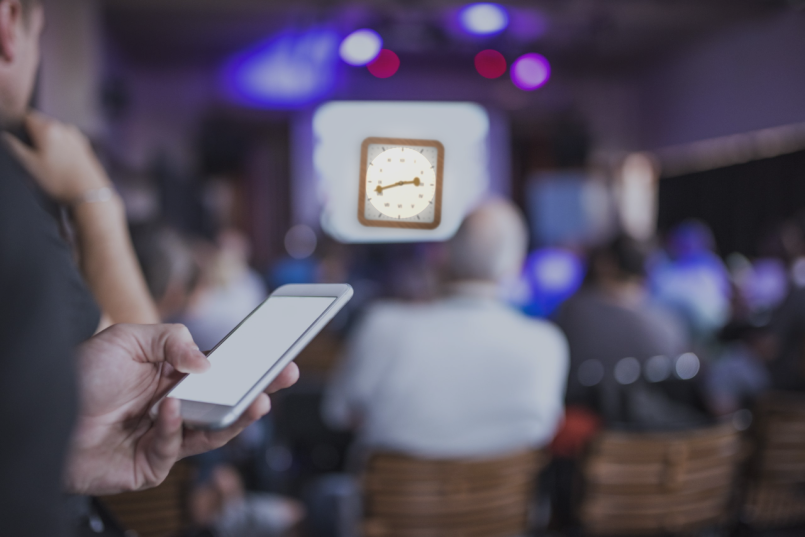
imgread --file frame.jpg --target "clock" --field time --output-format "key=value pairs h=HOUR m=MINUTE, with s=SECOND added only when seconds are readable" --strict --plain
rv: h=2 m=42
